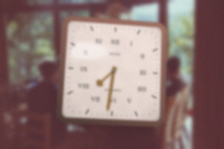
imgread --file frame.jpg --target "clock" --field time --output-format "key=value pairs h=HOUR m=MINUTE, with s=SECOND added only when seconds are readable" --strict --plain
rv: h=7 m=31
